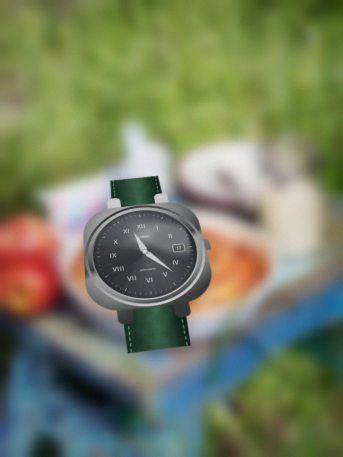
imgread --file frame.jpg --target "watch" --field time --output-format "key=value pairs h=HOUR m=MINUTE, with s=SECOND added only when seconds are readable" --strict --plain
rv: h=11 m=23
